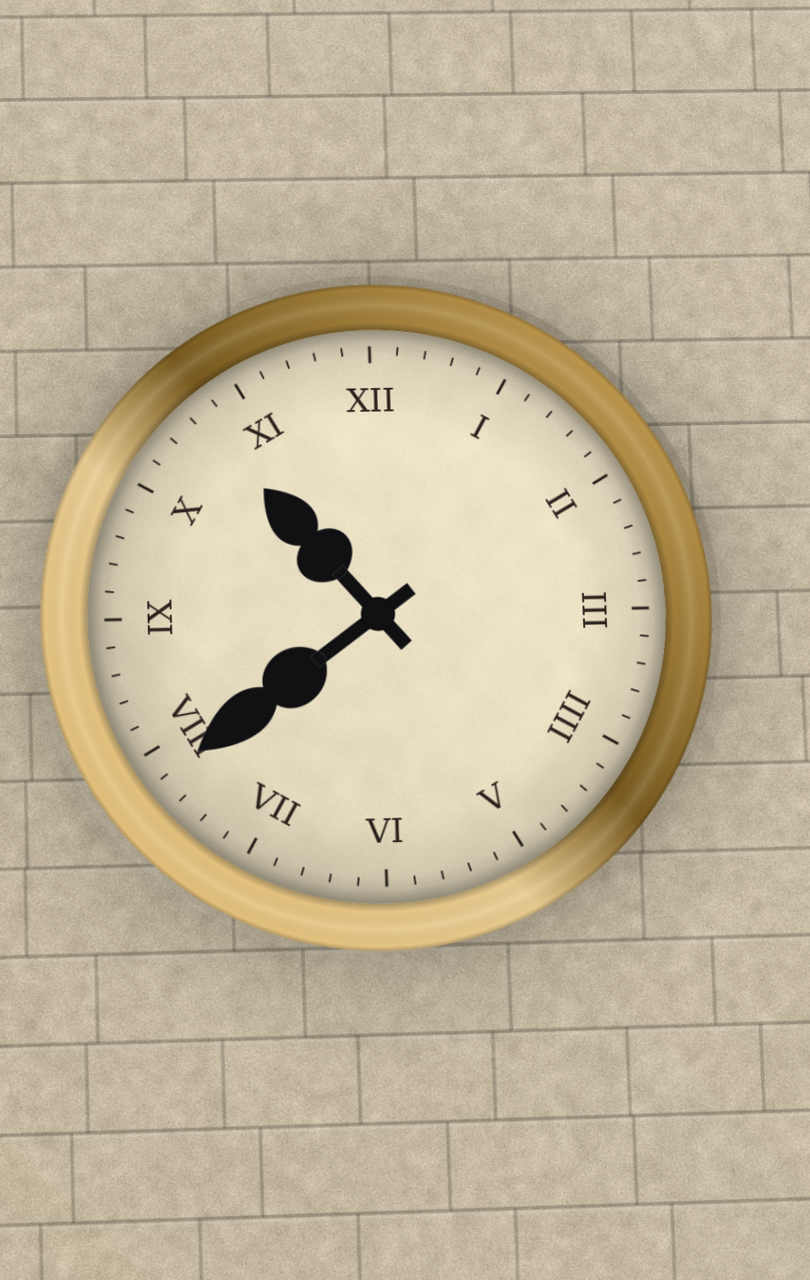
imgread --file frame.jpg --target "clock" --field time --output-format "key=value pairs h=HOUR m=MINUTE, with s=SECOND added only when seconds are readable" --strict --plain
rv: h=10 m=39
